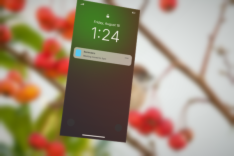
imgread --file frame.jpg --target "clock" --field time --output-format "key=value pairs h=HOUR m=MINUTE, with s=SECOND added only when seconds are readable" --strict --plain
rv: h=1 m=24
